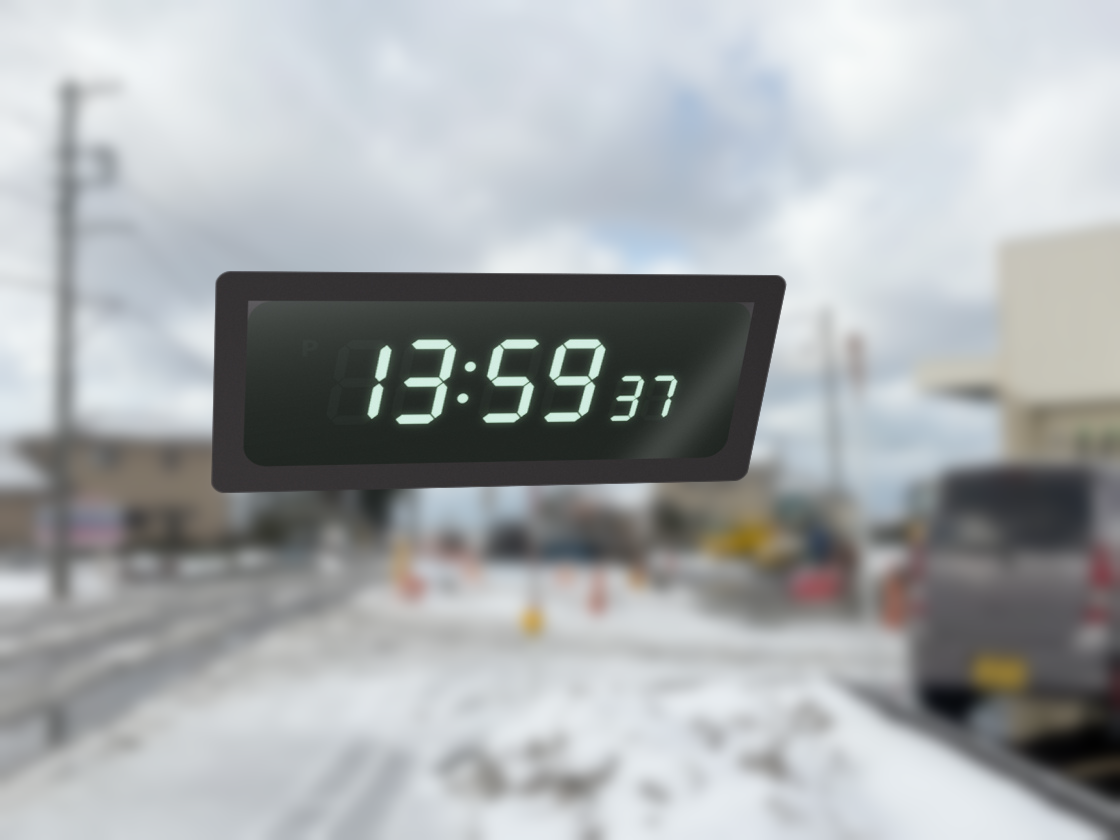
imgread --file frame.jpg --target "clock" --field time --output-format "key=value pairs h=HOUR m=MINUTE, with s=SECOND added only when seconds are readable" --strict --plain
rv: h=13 m=59 s=37
